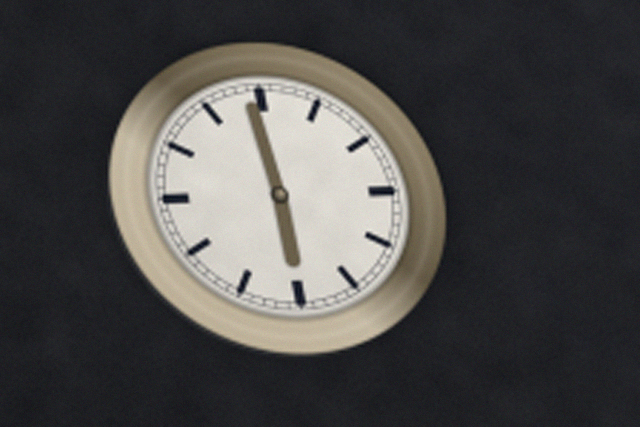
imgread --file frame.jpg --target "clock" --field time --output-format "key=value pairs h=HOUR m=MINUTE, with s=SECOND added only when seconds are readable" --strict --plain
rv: h=5 m=59
